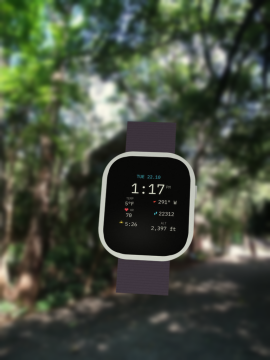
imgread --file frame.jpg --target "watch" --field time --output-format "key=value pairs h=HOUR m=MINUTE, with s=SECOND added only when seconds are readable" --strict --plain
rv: h=1 m=17
